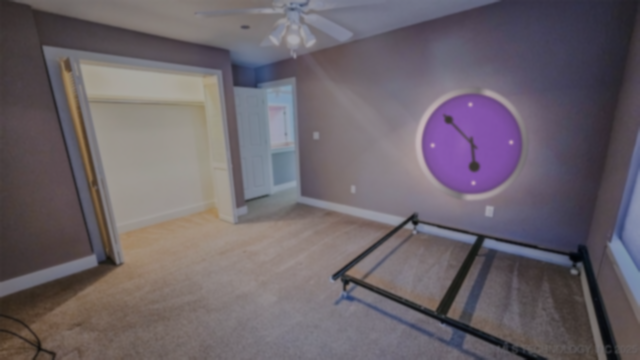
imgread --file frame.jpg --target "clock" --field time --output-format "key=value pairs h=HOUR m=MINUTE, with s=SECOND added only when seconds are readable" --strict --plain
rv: h=5 m=53
